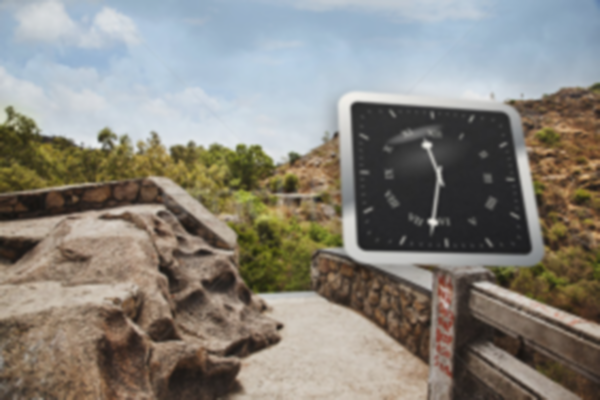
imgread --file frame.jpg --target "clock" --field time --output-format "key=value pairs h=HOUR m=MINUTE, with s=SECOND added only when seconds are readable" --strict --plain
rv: h=11 m=32
